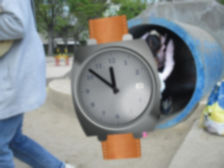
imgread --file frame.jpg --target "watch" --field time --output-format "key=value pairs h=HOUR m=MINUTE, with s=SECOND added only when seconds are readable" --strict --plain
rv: h=11 m=52
